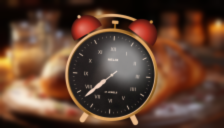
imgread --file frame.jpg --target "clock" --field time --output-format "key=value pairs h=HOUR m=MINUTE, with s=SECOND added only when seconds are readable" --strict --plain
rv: h=7 m=38
